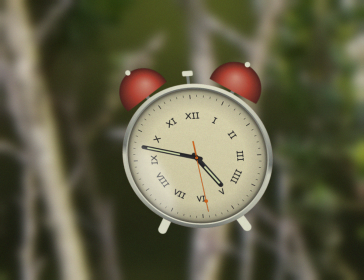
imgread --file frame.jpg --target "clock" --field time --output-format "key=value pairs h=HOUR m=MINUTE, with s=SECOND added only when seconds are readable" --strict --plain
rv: h=4 m=47 s=29
